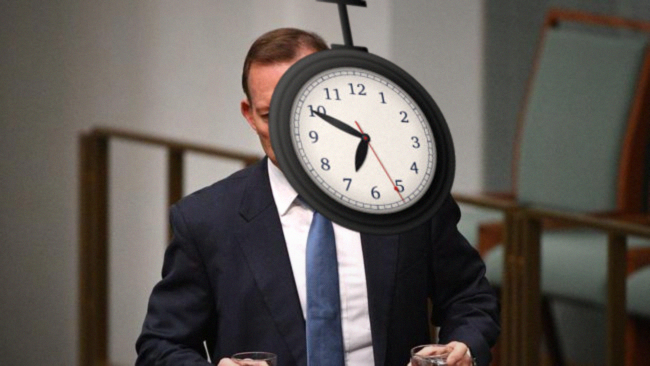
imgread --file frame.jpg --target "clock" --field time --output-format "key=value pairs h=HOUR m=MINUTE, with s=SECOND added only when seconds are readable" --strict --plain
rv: h=6 m=49 s=26
